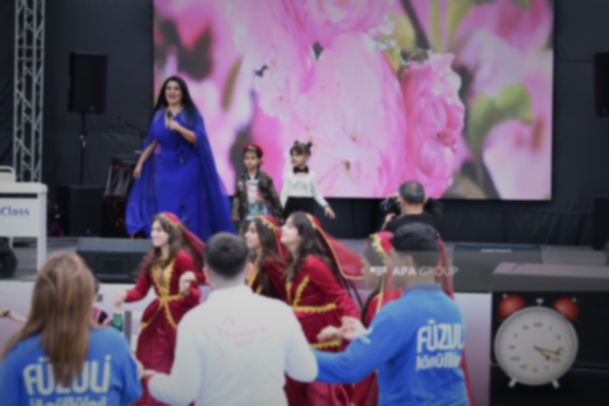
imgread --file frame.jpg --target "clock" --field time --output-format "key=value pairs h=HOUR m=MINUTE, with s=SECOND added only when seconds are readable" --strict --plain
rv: h=4 m=17
